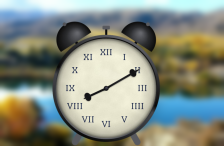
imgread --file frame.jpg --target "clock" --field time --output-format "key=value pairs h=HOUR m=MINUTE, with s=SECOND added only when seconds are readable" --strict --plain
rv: h=8 m=10
